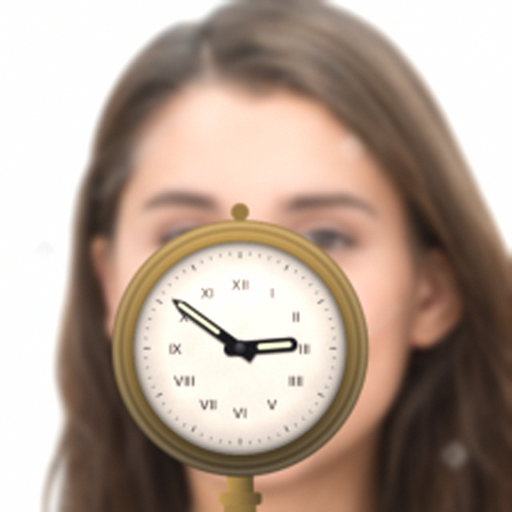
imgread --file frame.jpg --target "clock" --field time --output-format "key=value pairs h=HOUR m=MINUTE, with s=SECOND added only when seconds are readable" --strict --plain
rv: h=2 m=51
